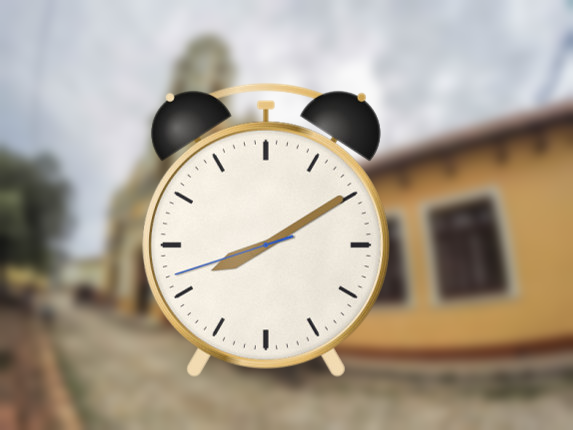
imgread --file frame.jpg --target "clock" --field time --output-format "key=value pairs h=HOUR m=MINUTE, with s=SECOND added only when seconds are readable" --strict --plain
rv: h=8 m=9 s=42
